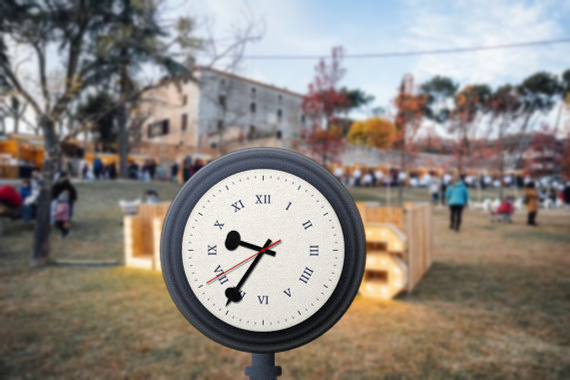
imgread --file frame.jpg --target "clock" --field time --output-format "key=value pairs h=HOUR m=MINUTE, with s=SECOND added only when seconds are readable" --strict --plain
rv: h=9 m=35 s=40
